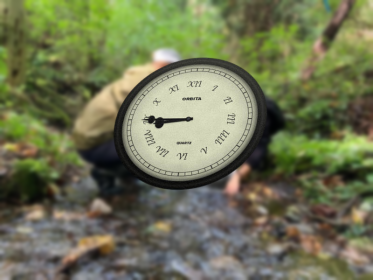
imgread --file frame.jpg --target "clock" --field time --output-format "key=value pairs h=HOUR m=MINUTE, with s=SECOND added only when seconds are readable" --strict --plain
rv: h=8 m=45
